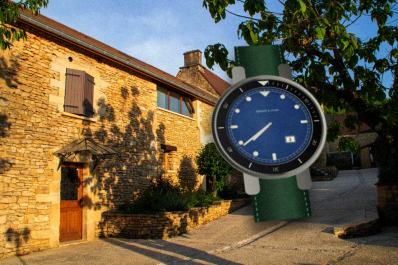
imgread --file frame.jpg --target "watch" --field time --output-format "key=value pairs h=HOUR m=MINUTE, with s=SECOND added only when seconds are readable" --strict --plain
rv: h=7 m=39
